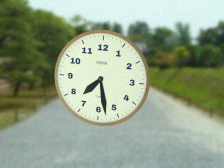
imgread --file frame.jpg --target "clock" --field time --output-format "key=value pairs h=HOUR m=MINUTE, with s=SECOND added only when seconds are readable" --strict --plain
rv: h=7 m=28
